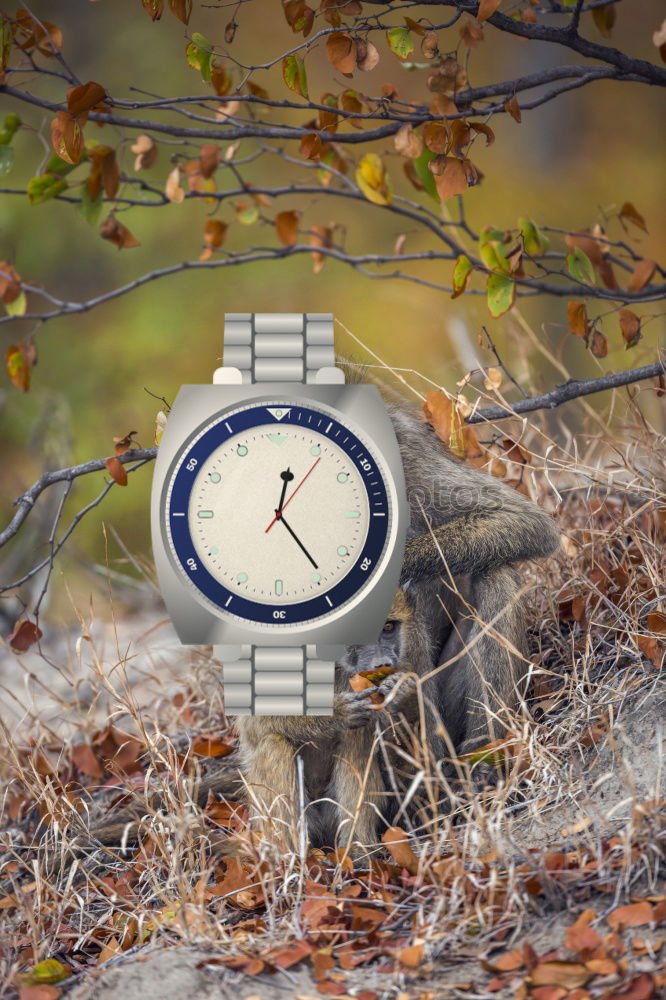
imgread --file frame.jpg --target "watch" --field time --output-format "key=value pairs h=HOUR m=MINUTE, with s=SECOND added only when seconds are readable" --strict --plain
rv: h=12 m=24 s=6
